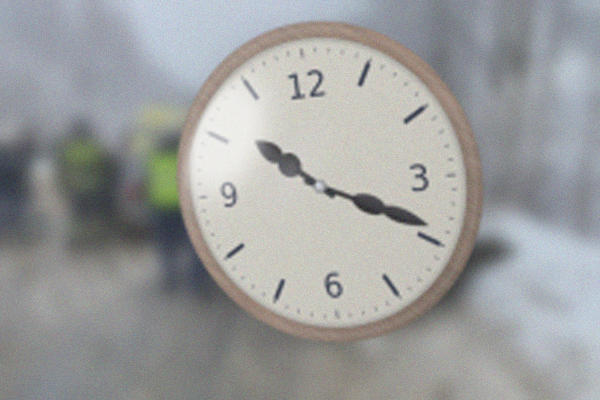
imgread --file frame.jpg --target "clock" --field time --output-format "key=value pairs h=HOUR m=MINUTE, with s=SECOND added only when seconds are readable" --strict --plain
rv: h=10 m=19
